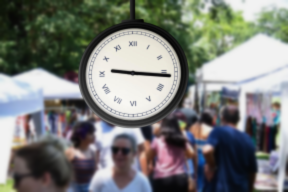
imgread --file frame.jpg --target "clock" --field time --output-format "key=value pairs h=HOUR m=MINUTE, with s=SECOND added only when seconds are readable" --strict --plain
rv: h=9 m=16
